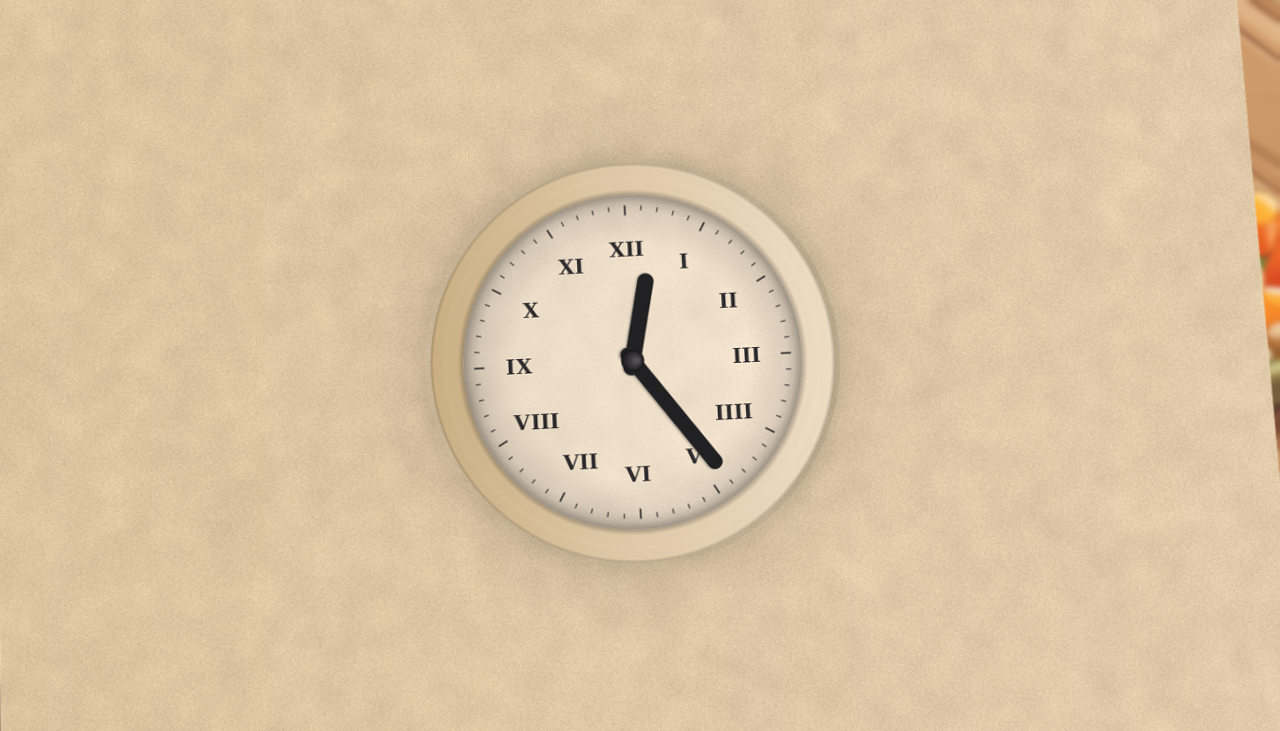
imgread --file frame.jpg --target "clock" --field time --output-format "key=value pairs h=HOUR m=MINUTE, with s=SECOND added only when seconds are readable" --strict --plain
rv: h=12 m=24
